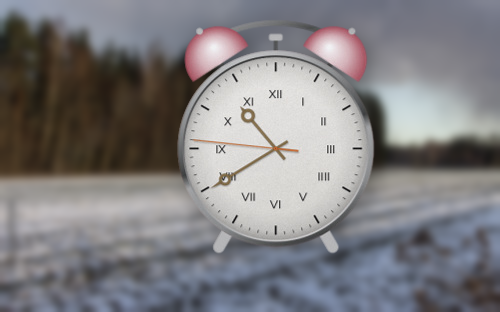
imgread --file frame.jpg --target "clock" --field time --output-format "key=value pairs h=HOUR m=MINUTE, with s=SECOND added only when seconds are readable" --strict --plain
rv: h=10 m=39 s=46
